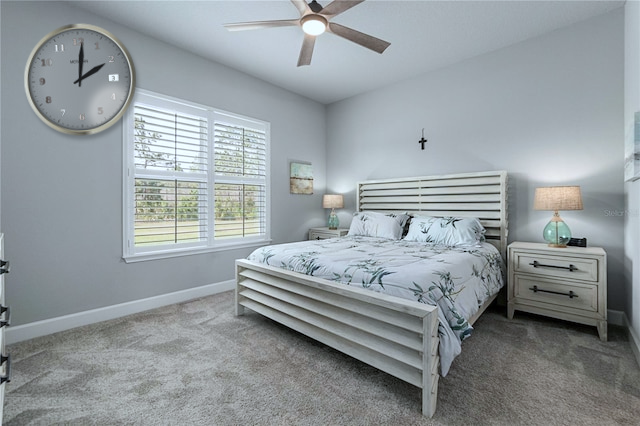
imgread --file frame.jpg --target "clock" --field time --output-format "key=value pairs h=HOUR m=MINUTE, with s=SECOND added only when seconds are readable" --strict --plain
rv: h=2 m=1
